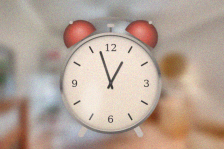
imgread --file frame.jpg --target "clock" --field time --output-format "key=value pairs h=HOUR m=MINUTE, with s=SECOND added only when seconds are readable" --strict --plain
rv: h=12 m=57
